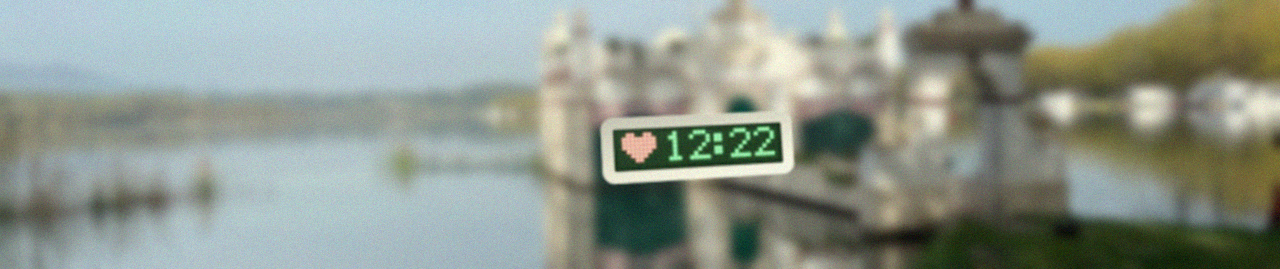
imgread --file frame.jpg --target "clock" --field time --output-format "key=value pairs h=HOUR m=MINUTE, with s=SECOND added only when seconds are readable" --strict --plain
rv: h=12 m=22
